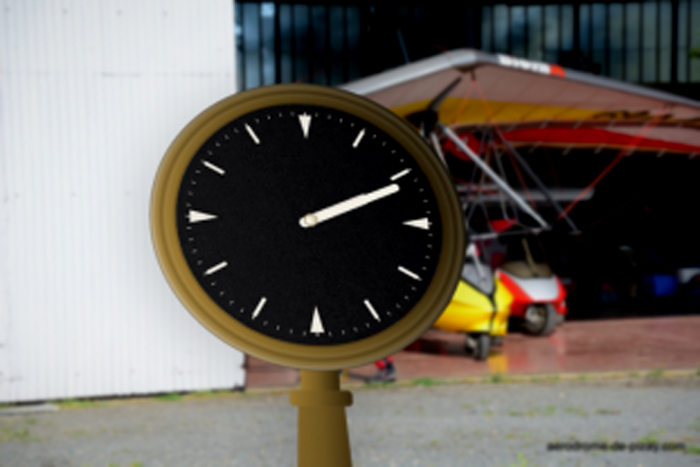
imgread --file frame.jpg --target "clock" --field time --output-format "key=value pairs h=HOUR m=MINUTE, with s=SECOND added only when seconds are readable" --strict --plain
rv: h=2 m=11
